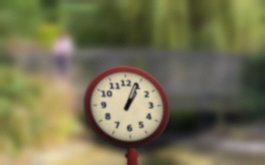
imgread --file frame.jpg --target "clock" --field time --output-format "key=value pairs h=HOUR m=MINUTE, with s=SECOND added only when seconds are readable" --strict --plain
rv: h=1 m=4
